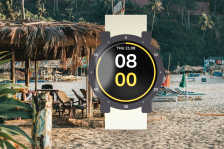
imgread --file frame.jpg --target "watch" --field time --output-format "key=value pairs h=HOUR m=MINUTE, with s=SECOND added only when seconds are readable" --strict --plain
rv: h=8 m=0
